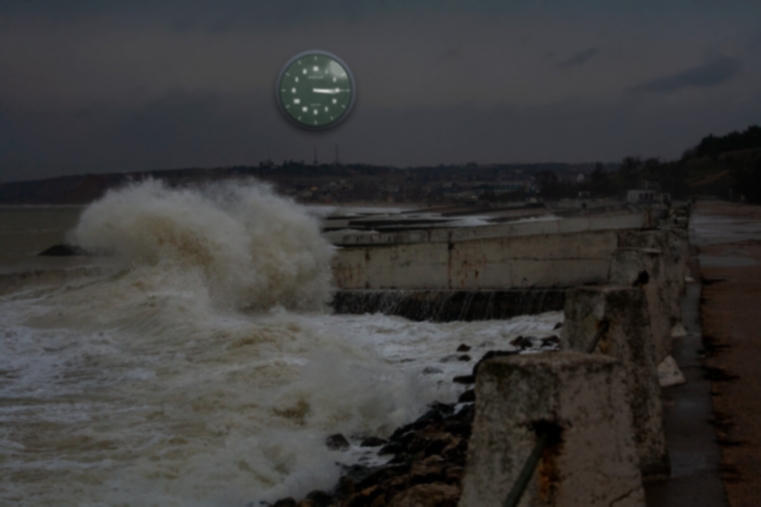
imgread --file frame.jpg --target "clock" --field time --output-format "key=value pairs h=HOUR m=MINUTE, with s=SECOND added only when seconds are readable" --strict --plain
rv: h=3 m=15
